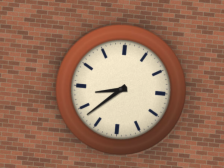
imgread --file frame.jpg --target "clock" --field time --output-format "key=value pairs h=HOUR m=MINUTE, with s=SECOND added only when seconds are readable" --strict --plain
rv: h=8 m=38
